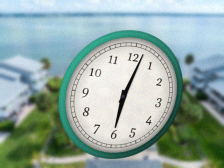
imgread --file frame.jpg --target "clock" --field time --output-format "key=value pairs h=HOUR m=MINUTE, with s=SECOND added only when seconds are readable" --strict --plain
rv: h=6 m=2
